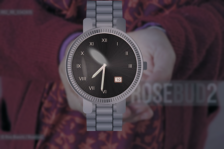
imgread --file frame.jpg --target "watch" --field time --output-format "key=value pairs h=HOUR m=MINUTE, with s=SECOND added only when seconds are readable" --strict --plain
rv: h=7 m=31
